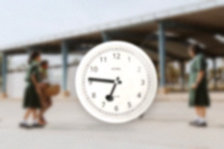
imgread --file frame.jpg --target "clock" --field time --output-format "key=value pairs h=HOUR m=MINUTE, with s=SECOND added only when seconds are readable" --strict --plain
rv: h=6 m=46
